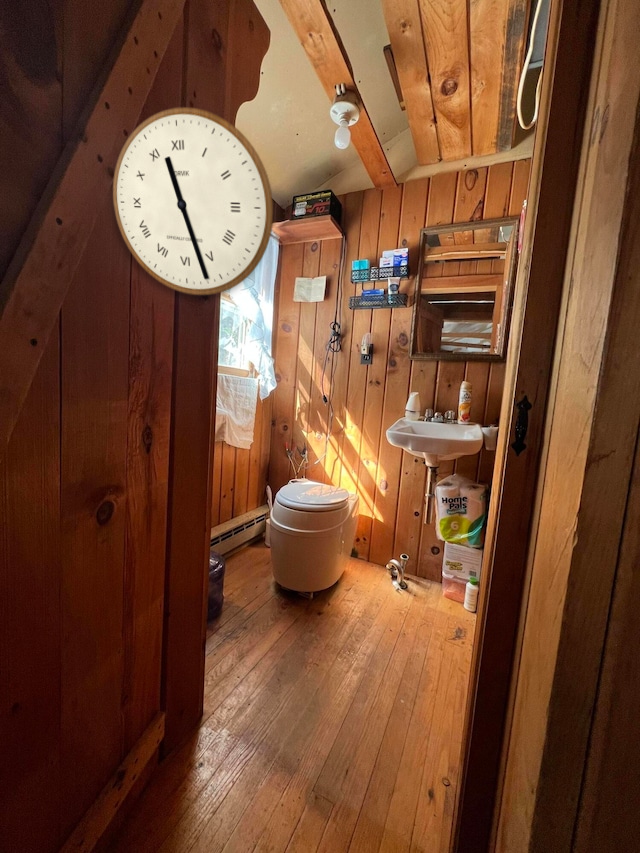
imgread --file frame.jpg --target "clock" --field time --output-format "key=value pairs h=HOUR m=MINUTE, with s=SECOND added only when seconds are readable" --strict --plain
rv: h=11 m=27
